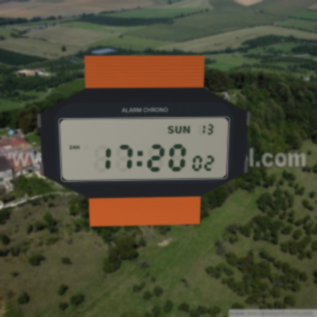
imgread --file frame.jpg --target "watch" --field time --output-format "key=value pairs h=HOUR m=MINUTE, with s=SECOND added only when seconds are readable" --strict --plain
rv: h=17 m=20 s=2
